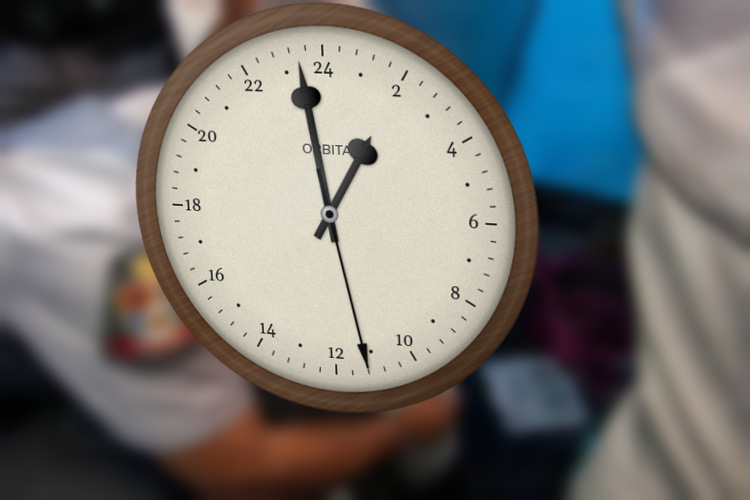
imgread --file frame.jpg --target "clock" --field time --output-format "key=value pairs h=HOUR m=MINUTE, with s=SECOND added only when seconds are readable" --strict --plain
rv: h=1 m=58 s=28
